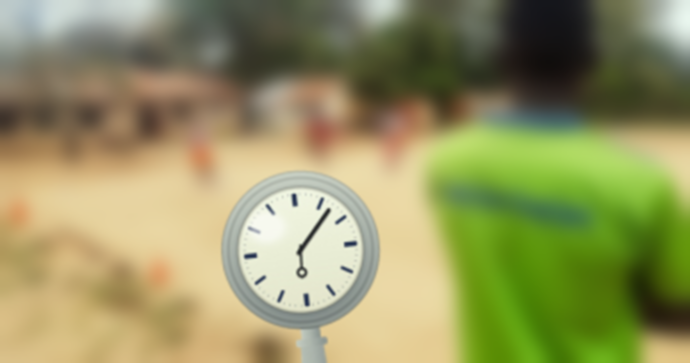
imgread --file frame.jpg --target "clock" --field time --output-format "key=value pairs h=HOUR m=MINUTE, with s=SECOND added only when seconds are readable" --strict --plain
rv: h=6 m=7
